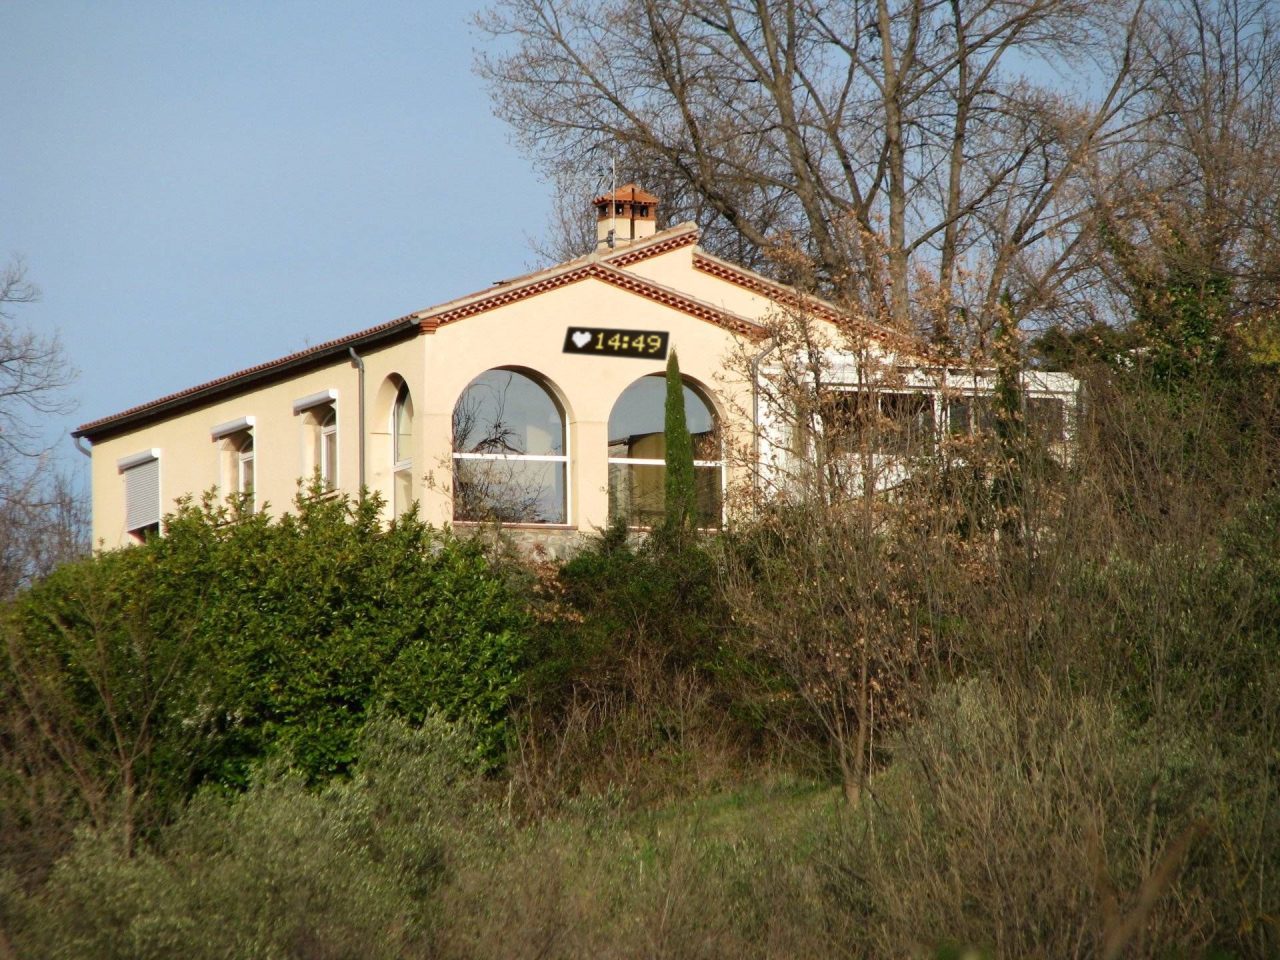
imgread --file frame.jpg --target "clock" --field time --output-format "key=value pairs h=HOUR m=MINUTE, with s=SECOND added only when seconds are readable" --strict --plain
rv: h=14 m=49
